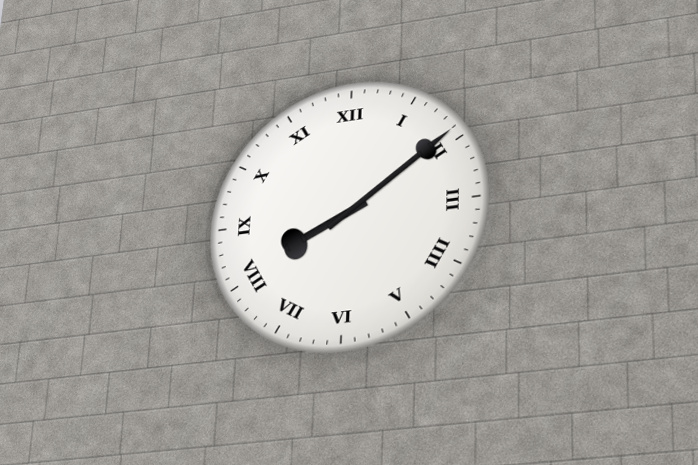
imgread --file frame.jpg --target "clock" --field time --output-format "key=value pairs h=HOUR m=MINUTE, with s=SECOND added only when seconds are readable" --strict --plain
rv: h=8 m=9
